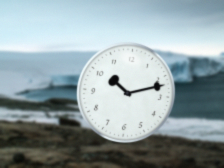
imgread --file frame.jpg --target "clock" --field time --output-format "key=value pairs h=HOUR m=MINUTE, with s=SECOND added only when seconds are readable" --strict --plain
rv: h=10 m=12
